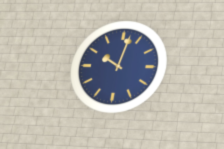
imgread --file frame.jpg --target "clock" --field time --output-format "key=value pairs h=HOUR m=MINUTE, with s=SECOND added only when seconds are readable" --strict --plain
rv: h=10 m=2
